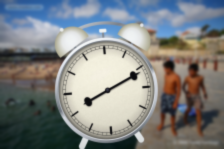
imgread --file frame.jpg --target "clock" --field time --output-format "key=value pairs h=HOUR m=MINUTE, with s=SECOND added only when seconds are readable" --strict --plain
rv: h=8 m=11
